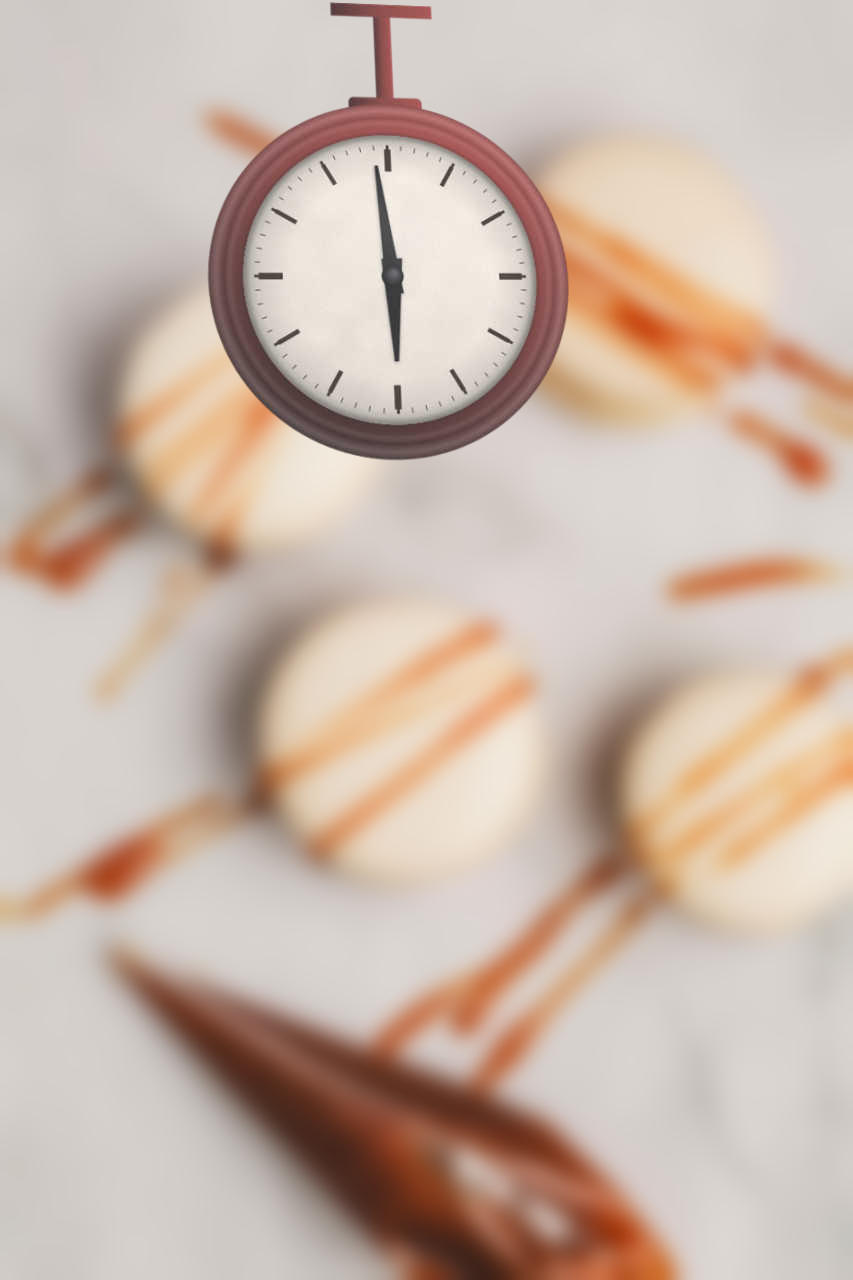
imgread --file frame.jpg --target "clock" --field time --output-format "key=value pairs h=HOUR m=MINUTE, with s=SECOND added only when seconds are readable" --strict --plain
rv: h=5 m=59
